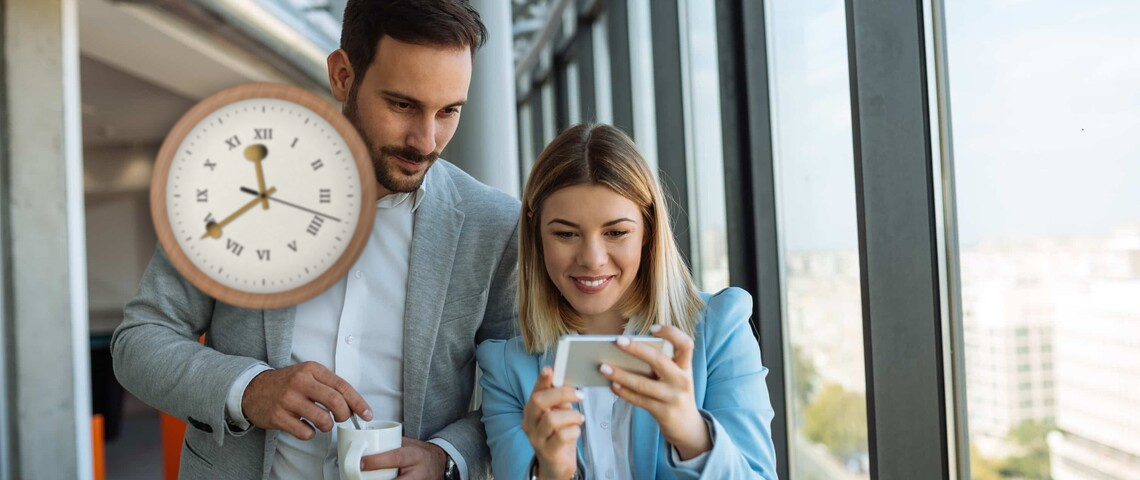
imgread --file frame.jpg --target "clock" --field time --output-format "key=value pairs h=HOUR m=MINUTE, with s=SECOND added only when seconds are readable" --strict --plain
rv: h=11 m=39 s=18
